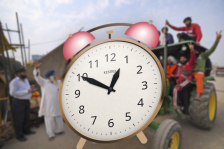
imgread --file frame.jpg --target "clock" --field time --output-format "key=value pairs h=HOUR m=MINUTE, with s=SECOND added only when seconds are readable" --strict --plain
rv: h=12 m=50
